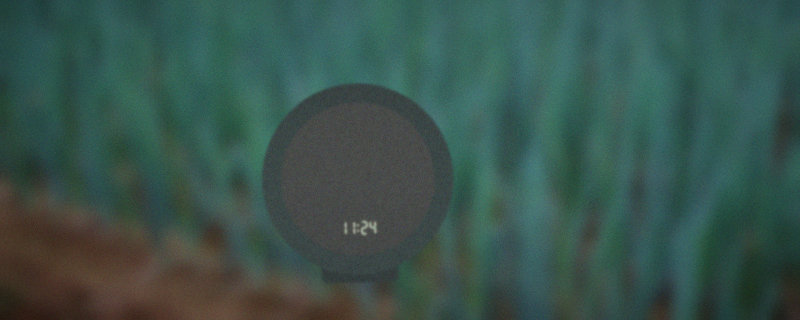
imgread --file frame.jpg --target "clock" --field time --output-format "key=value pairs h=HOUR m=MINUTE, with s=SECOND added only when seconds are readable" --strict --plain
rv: h=11 m=24
